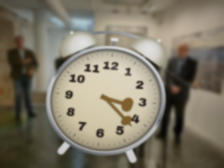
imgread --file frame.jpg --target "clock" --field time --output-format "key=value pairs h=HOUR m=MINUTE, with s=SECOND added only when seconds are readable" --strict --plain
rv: h=3 m=22
